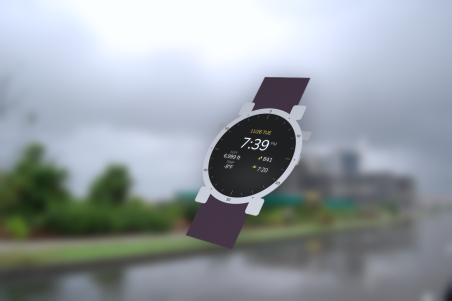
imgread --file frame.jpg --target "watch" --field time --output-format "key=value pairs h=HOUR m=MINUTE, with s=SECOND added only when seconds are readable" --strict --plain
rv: h=7 m=39
